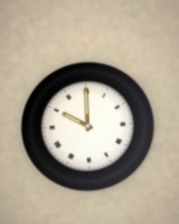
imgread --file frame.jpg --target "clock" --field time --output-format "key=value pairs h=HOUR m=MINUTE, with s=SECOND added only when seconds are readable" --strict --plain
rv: h=10 m=0
